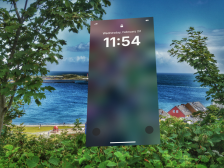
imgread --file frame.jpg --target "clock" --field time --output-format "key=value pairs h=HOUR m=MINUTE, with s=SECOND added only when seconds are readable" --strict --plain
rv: h=11 m=54
